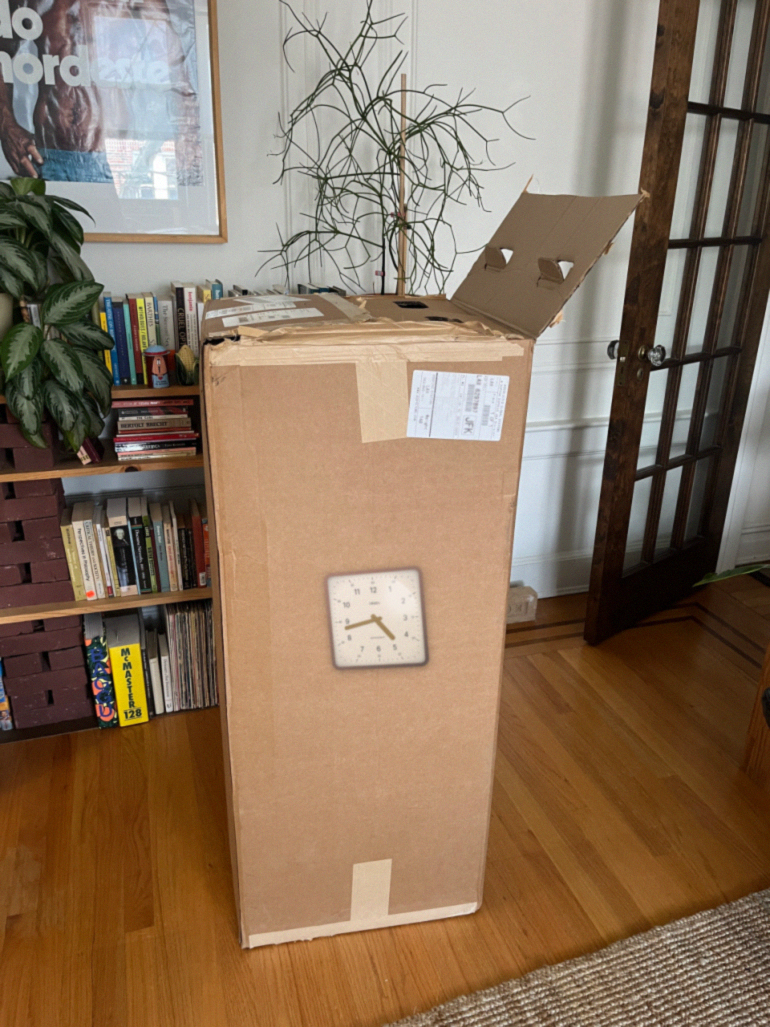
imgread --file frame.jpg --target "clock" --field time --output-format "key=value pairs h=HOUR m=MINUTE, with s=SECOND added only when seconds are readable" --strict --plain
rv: h=4 m=43
